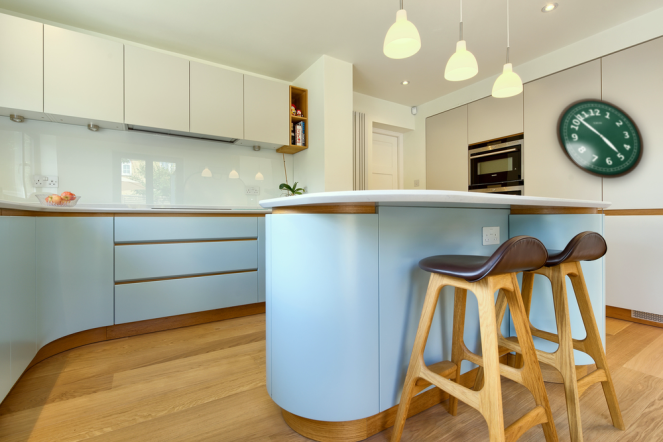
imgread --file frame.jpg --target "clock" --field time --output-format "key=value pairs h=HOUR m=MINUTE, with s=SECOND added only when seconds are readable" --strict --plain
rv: h=4 m=53
